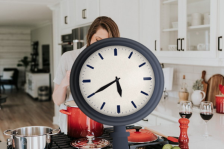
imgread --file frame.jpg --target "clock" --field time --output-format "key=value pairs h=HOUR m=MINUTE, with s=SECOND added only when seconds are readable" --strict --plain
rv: h=5 m=40
